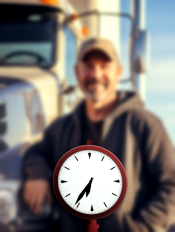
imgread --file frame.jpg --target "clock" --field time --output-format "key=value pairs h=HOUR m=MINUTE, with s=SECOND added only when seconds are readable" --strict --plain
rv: h=6 m=36
